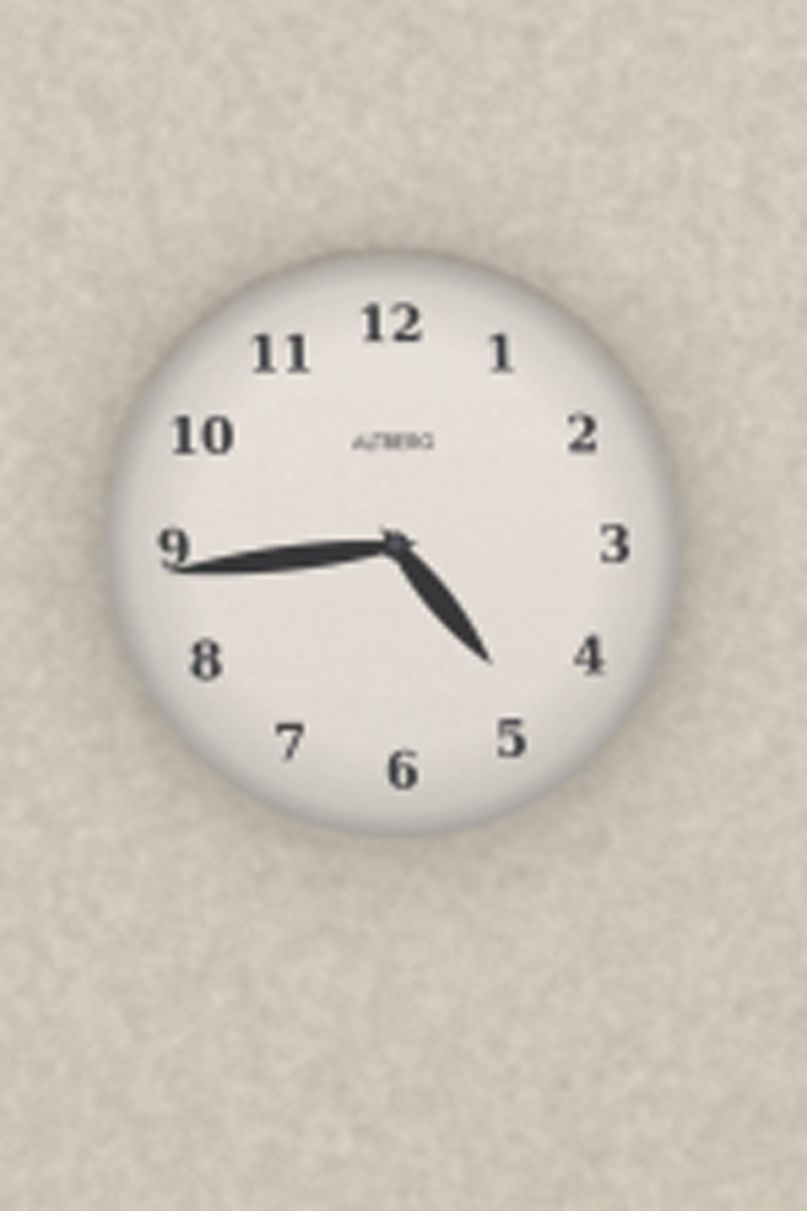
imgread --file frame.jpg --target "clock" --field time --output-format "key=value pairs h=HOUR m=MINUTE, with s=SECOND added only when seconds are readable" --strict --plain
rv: h=4 m=44
